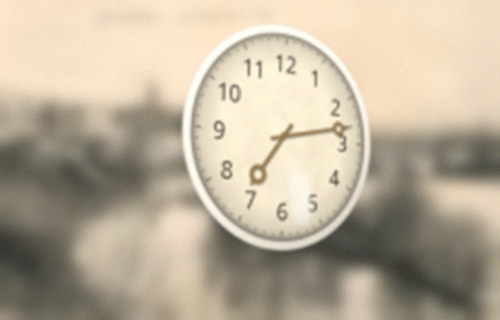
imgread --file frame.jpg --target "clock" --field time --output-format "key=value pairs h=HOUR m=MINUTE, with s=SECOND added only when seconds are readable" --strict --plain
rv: h=7 m=13
